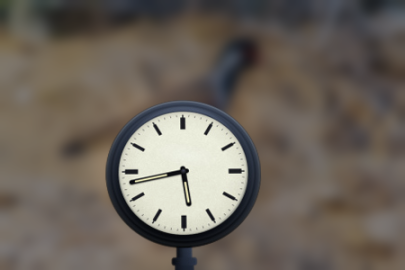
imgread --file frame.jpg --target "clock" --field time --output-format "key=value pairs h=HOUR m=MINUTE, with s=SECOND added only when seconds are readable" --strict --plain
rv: h=5 m=43
